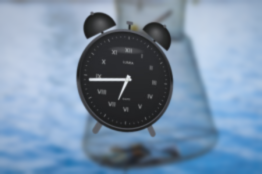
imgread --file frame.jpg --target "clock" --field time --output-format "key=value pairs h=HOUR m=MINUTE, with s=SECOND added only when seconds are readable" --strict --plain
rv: h=6 m=44
